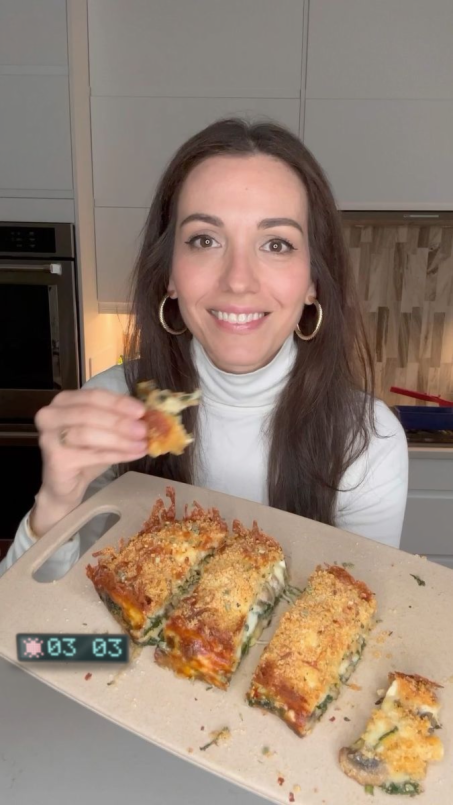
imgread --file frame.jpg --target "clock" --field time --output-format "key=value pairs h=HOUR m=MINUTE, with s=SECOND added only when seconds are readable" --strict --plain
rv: h=3 m=3
